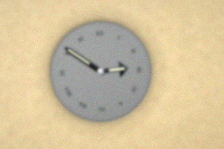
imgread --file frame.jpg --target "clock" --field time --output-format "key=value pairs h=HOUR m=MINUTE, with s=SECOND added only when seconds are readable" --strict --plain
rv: h=2 m=51
